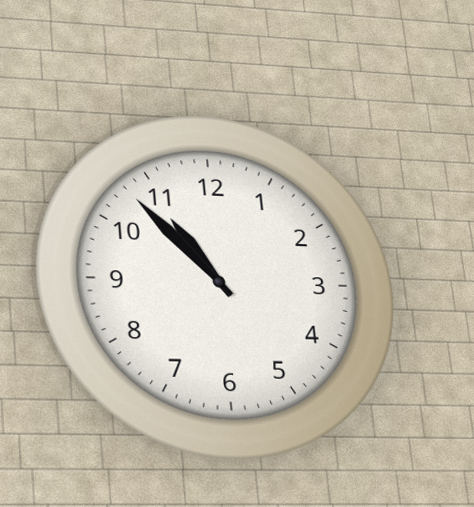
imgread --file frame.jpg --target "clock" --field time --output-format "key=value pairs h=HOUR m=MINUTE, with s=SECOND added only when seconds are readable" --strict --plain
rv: h=10 m=53
